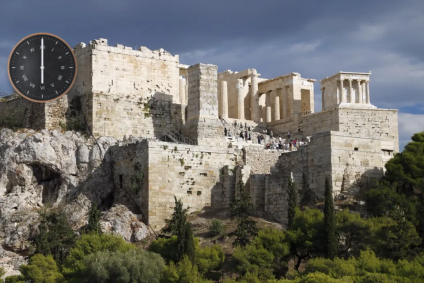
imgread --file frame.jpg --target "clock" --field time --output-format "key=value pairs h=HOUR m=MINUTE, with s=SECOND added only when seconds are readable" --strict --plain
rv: h=6 m=0
